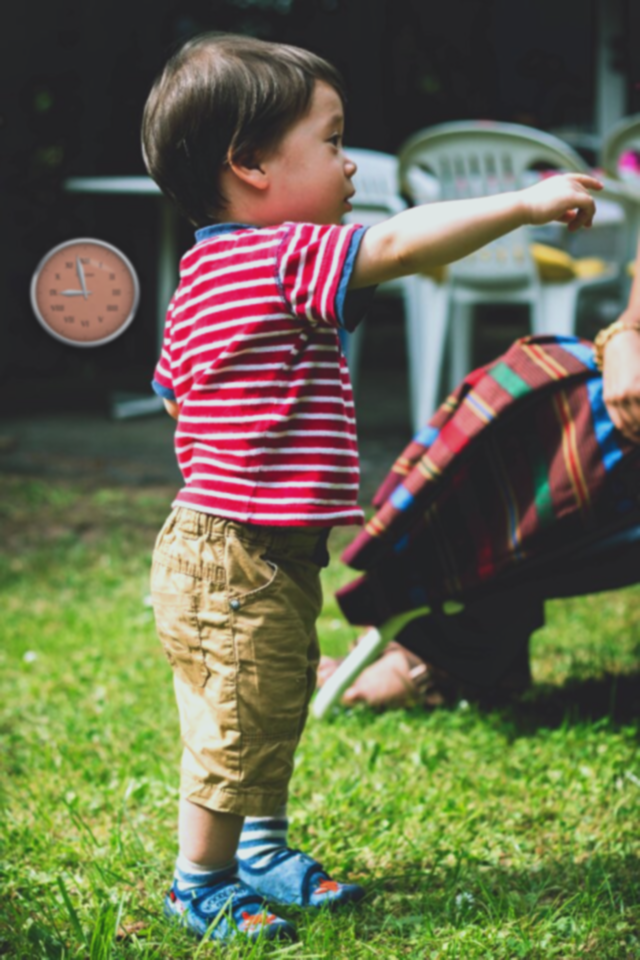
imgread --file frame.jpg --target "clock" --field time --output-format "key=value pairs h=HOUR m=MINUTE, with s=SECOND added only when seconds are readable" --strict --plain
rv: h=8 m=58
